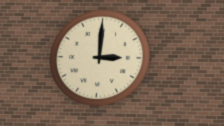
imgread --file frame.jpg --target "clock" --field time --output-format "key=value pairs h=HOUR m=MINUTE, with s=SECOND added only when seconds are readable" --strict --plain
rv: h=3 m=0
